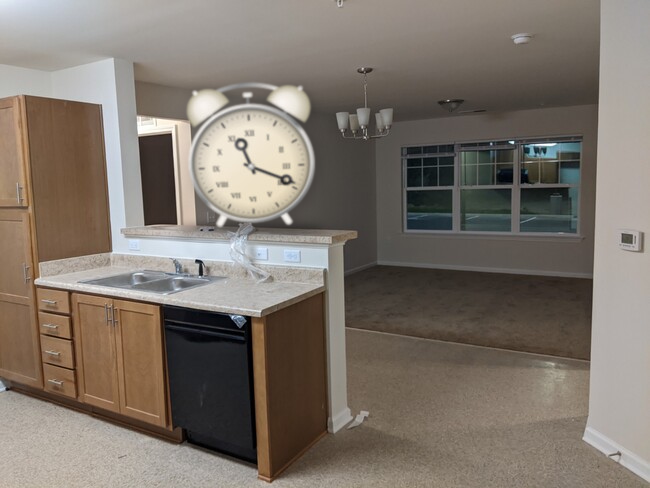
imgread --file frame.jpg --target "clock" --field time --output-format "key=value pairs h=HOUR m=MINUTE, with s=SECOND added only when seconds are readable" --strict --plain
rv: h=11 m=19
